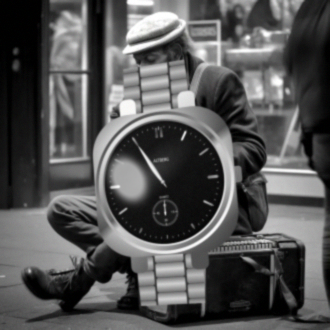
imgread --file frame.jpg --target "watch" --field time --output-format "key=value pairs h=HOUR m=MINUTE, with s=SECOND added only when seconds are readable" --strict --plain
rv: h=10 m=55
